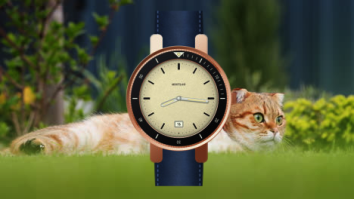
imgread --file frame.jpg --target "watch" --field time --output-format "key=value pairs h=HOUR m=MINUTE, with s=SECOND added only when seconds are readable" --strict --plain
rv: h=8 m=16
